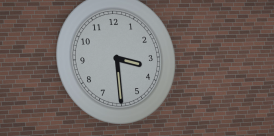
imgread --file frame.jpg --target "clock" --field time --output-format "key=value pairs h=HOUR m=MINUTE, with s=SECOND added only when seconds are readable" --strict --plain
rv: h=3 m=30
